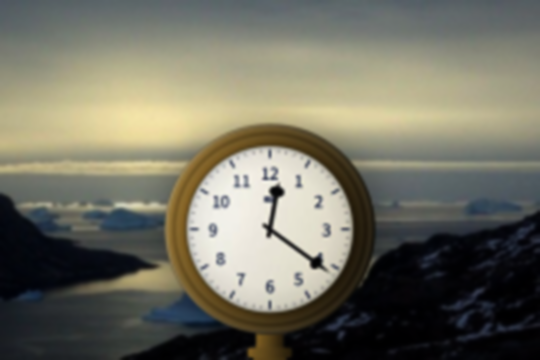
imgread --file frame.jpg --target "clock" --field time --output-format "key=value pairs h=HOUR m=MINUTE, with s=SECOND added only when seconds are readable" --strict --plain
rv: h=12 m=21
